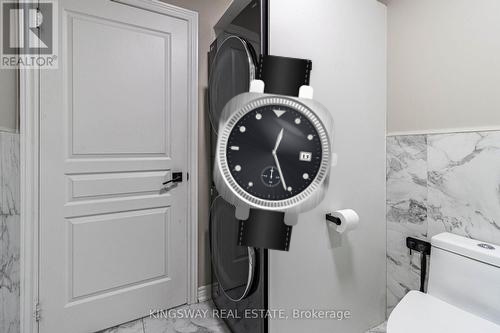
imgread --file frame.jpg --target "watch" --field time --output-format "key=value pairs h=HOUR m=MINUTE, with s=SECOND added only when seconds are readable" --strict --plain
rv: h=12 m=26
